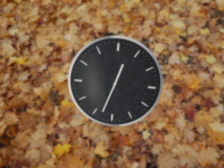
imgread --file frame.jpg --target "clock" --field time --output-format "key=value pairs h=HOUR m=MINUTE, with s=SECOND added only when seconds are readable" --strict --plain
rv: h=12 m=33
